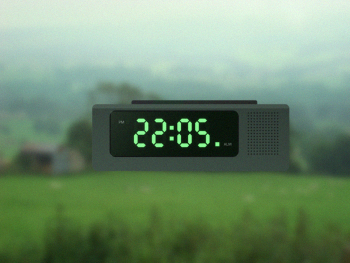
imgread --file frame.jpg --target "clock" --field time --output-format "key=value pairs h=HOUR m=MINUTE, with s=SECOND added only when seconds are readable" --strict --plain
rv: h=22 m=5
